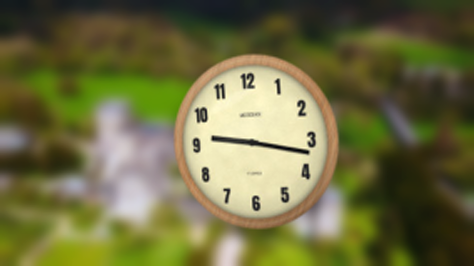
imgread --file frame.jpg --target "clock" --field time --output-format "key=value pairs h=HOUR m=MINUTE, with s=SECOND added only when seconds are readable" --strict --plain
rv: h=9 m=17
